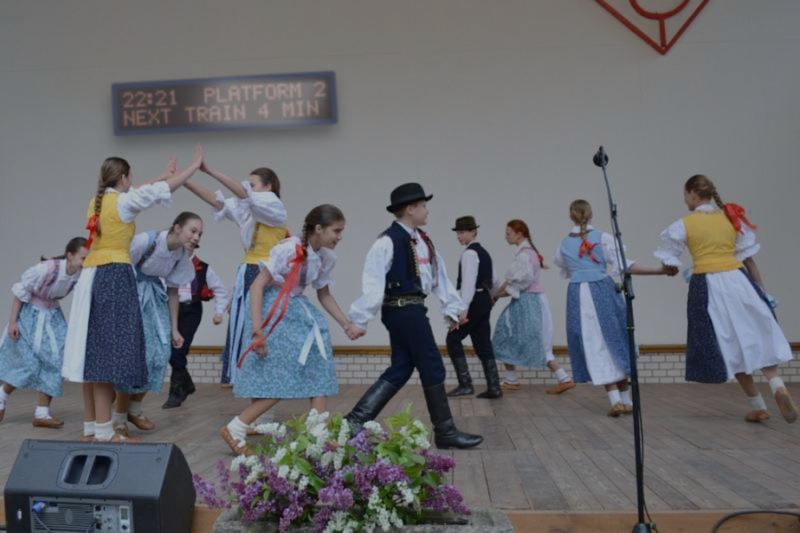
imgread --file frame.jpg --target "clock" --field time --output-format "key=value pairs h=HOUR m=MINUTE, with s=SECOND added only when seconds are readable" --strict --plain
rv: h=22 m=21
